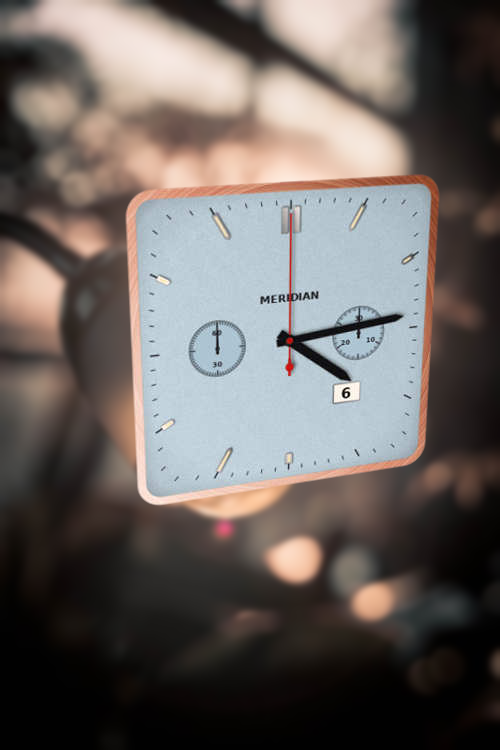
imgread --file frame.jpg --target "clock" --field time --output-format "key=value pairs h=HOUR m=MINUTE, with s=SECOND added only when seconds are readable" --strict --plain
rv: h=4 m=14
